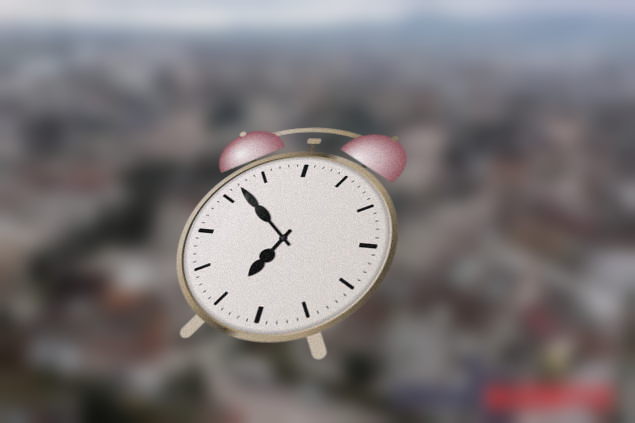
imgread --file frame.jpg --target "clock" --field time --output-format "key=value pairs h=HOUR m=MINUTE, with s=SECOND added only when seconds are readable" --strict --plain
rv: h=6 m=52
